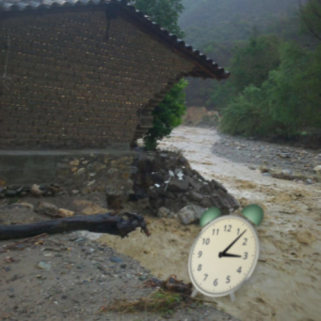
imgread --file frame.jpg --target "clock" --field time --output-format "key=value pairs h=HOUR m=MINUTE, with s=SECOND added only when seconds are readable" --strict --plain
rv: h=3 m=7
